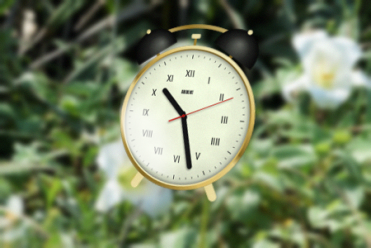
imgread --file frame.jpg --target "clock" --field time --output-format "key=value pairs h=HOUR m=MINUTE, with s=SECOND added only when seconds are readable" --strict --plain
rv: h=10 m=27 s=11
